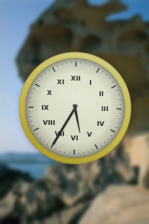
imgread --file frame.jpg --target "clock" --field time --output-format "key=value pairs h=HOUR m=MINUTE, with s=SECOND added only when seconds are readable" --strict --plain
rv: h=5 m=35
